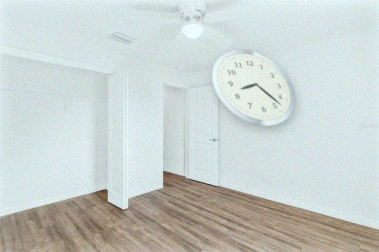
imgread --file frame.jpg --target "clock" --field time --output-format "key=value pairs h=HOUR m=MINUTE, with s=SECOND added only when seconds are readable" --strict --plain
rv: h=8 m=23
